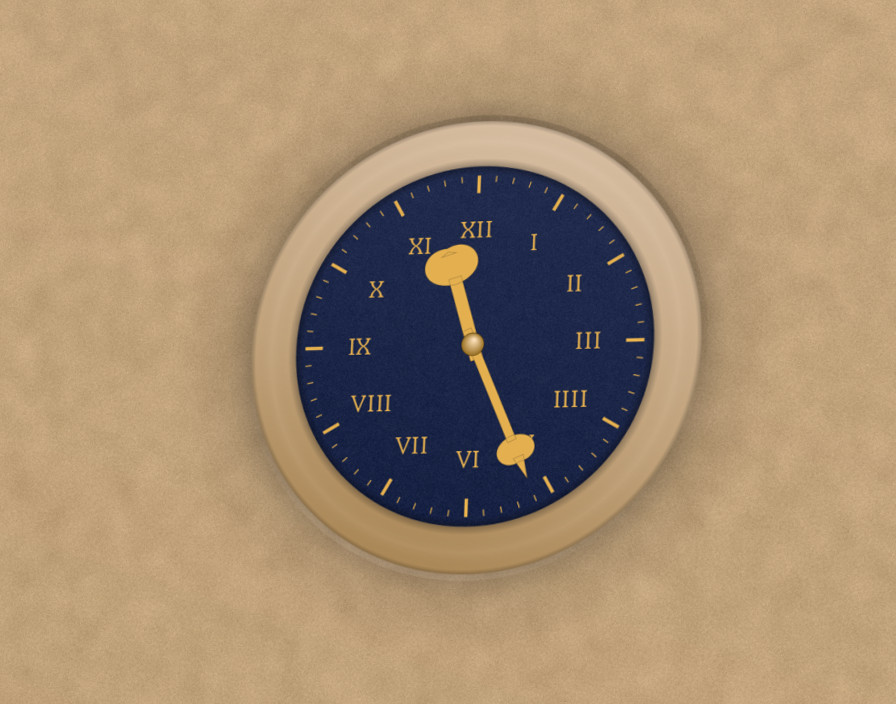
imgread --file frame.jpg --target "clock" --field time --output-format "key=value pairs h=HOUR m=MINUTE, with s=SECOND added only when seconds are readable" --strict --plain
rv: h=11 m=26
